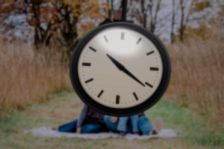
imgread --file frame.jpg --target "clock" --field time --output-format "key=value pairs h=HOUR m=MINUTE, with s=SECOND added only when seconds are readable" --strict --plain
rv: h=10 m=21
